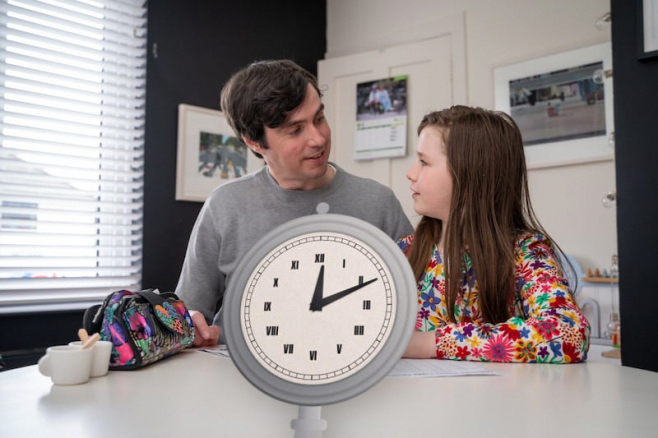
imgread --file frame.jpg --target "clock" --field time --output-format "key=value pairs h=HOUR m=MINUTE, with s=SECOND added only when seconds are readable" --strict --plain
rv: h=12 m=11
